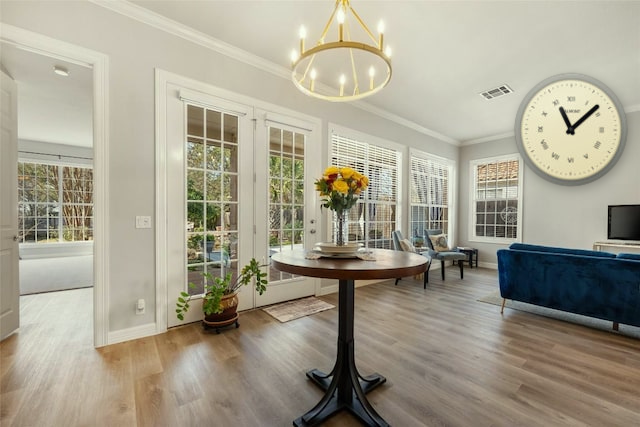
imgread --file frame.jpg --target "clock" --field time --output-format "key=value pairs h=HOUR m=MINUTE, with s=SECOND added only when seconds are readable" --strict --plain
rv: h=11 m=8
